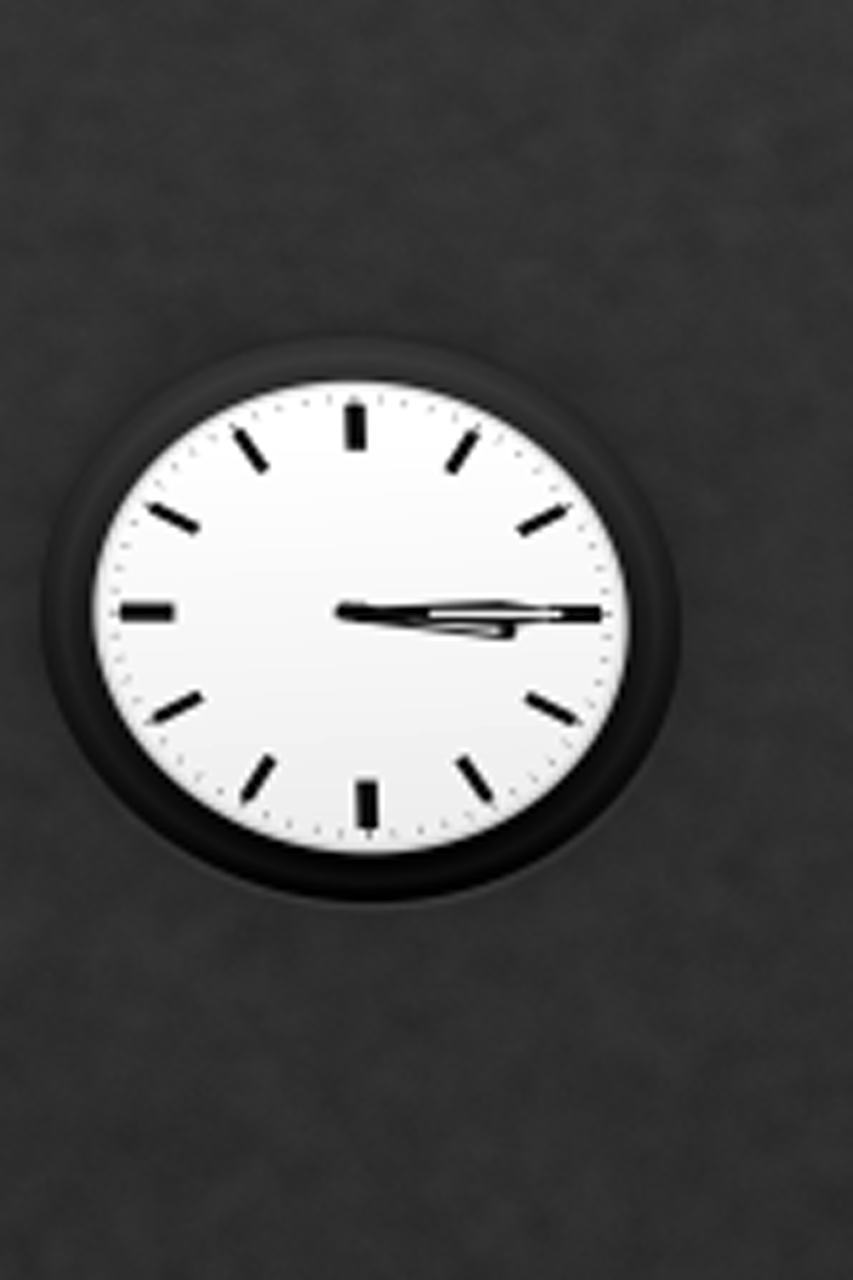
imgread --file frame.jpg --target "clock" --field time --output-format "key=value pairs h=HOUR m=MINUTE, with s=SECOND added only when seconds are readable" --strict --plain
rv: h=3 m=15
